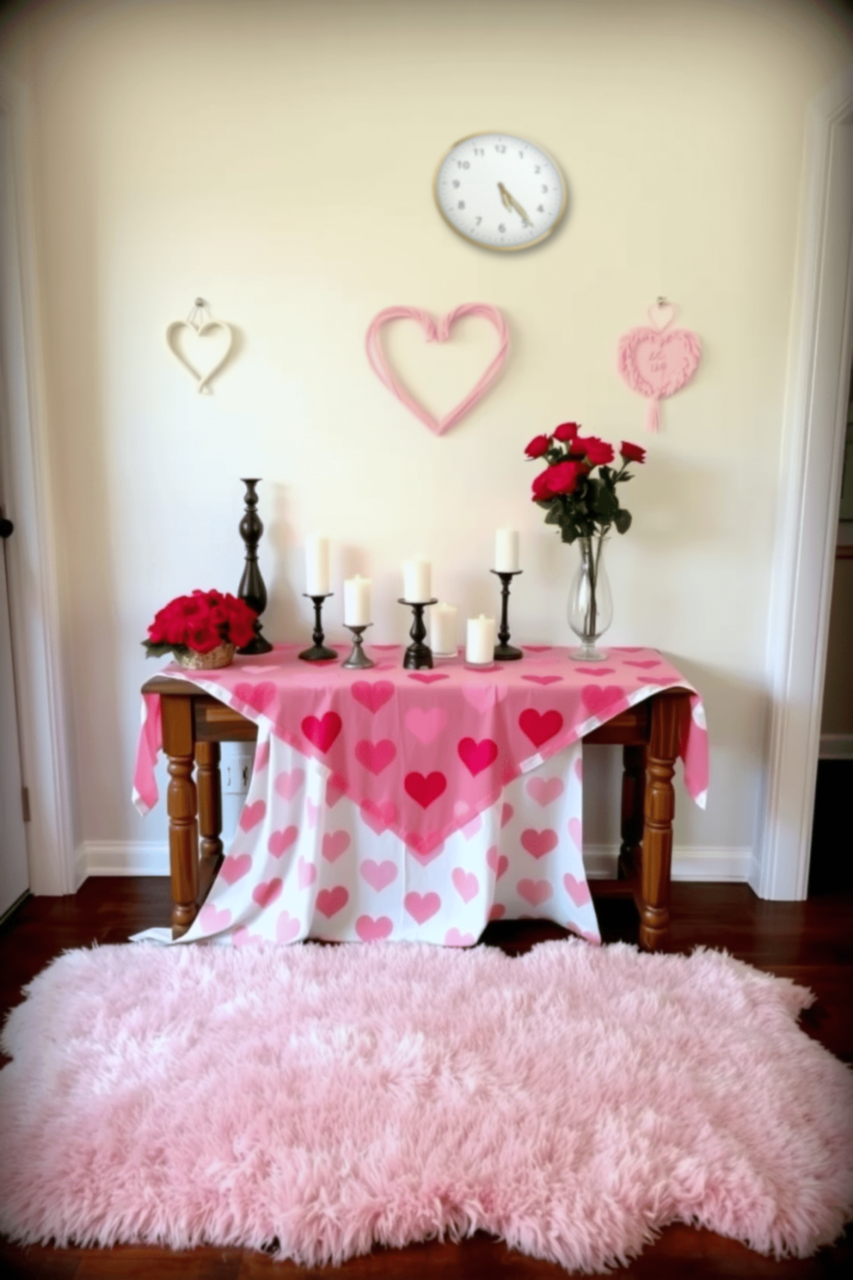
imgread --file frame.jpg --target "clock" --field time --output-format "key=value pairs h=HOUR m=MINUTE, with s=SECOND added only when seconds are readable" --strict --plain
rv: h=5 m=24
